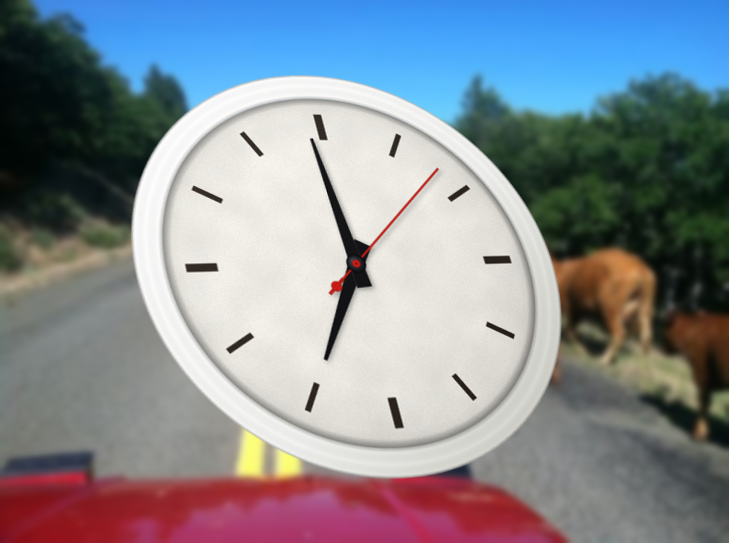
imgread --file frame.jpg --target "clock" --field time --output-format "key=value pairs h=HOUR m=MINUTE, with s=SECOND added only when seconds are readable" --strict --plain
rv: h=6 m=59 s=8
